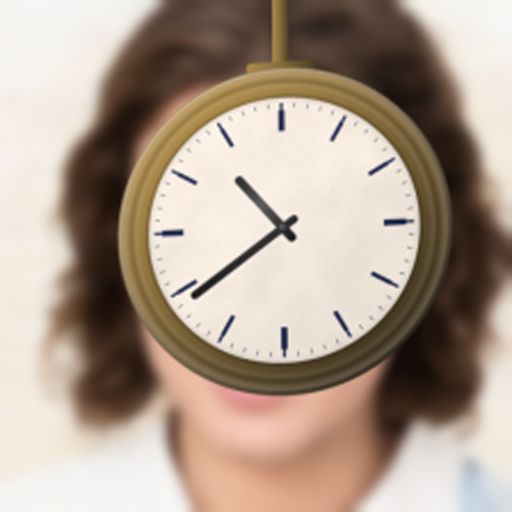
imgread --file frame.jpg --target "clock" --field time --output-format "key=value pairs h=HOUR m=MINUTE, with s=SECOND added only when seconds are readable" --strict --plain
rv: h=10 m=39
